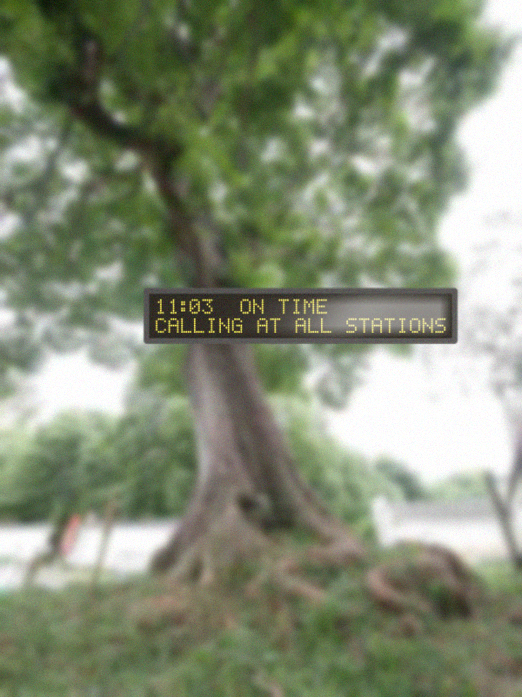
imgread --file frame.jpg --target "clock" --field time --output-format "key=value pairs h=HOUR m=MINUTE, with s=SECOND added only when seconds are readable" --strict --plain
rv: h=11 m=3
